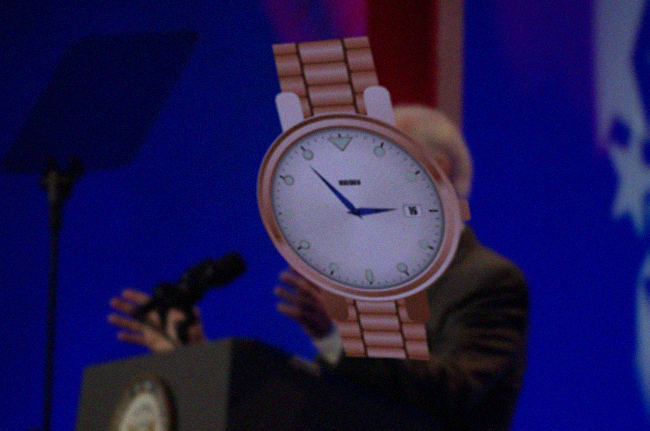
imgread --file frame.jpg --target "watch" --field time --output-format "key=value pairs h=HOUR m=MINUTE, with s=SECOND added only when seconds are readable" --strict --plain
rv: h=2 m=54
